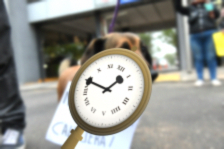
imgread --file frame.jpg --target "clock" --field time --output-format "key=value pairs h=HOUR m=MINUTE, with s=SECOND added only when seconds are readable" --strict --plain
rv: h=12 m=44
